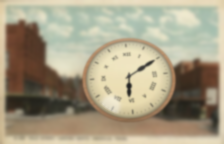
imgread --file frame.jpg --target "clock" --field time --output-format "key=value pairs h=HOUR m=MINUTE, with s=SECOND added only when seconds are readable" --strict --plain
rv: h=6 m=10
